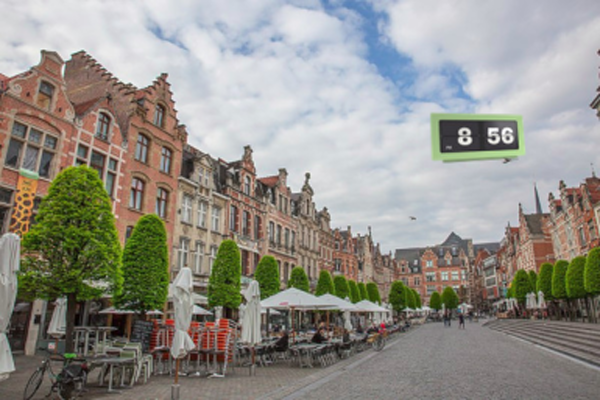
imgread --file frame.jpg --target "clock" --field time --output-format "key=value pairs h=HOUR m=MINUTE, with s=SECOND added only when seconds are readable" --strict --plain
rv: h=8 m=56
